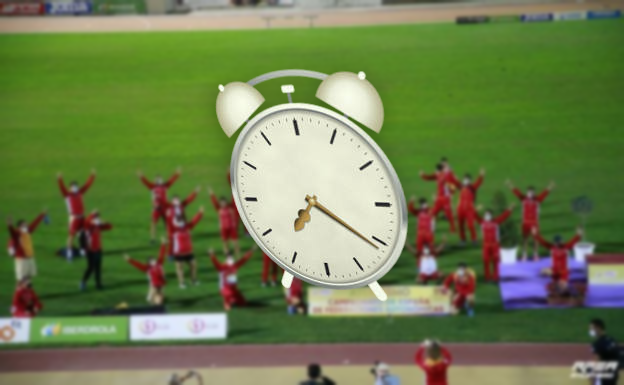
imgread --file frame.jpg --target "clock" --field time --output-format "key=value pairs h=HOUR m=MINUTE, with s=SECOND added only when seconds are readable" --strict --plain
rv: h=7 m=21
